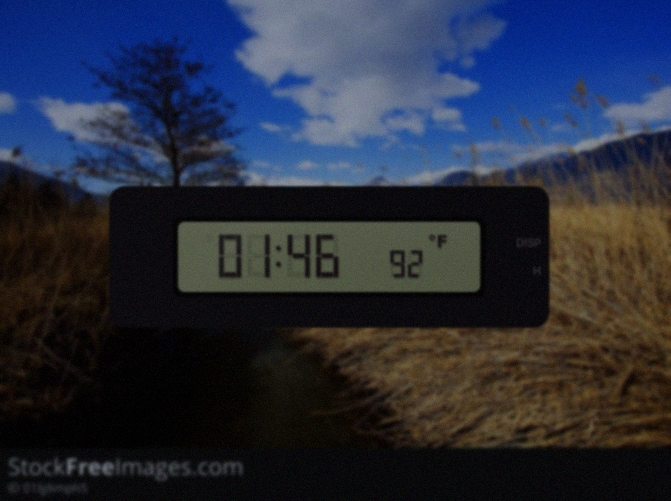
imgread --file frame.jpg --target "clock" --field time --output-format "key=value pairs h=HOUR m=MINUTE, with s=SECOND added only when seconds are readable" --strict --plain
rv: h=1 m=46
